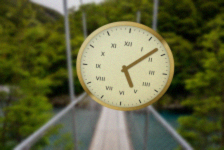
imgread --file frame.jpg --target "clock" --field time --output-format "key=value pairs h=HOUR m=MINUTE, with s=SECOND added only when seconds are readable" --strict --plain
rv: h=5 m=8
